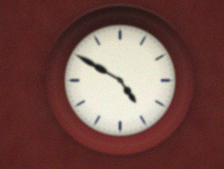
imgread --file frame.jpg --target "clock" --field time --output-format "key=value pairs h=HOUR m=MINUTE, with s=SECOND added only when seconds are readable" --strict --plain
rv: h=4 m=50
